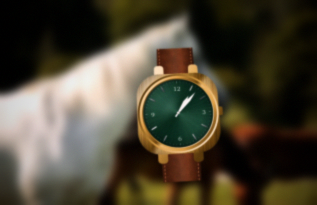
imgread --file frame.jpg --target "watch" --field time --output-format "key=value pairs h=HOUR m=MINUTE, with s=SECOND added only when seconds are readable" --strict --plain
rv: h=1 m=7
